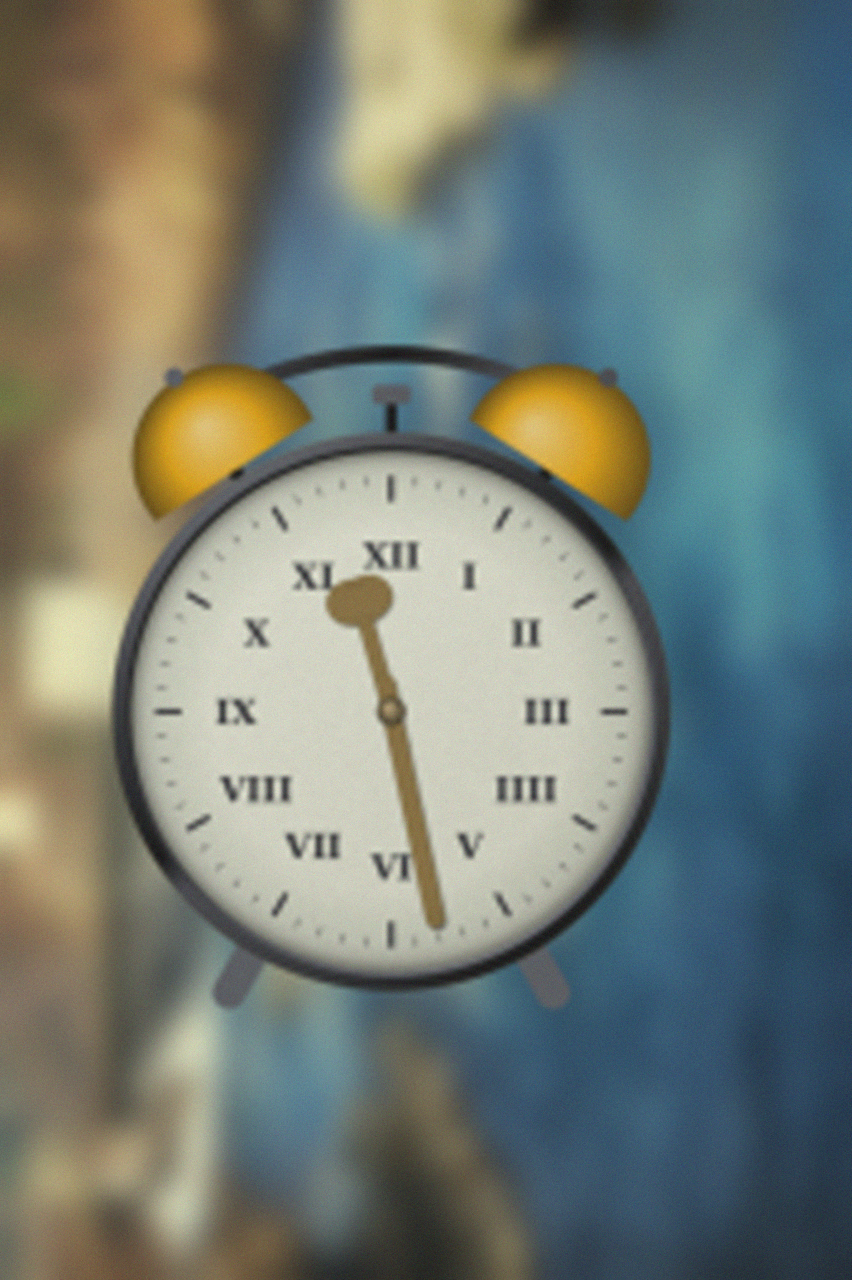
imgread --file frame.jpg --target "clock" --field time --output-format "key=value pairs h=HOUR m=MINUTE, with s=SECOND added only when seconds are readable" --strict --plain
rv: h=11 m=28
